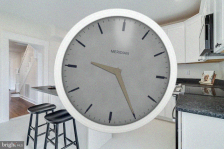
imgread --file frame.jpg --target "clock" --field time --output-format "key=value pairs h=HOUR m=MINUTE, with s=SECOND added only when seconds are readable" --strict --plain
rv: h=9 m=25
